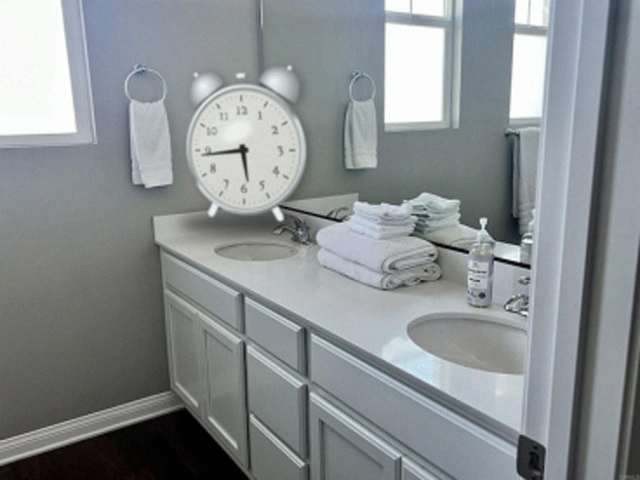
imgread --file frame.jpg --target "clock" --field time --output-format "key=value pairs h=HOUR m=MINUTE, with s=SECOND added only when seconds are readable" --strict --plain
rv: h=5 m=44
